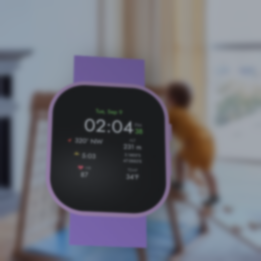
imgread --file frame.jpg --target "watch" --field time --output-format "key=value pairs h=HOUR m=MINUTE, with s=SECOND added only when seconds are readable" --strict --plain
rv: h=2 m=4
